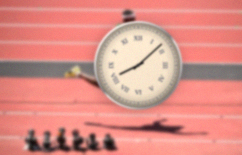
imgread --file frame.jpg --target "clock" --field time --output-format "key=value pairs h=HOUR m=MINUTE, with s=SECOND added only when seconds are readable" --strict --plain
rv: h=8 m=8
